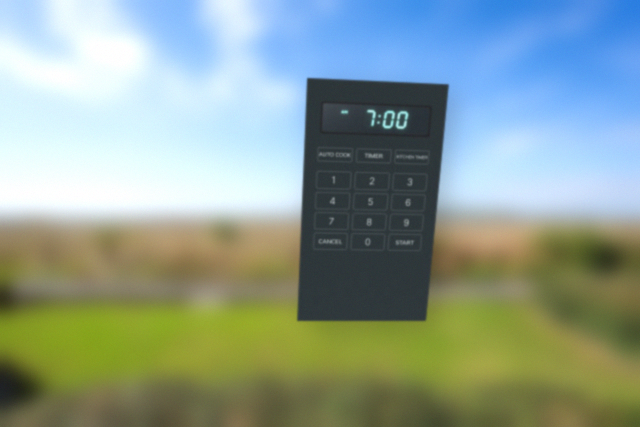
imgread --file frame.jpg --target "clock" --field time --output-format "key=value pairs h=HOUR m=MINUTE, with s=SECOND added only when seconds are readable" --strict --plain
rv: h=7 m=0
